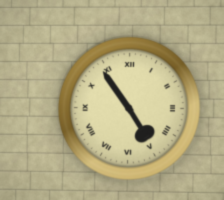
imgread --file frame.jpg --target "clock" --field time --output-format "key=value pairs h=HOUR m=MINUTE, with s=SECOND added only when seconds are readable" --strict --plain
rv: h=4 m=54
